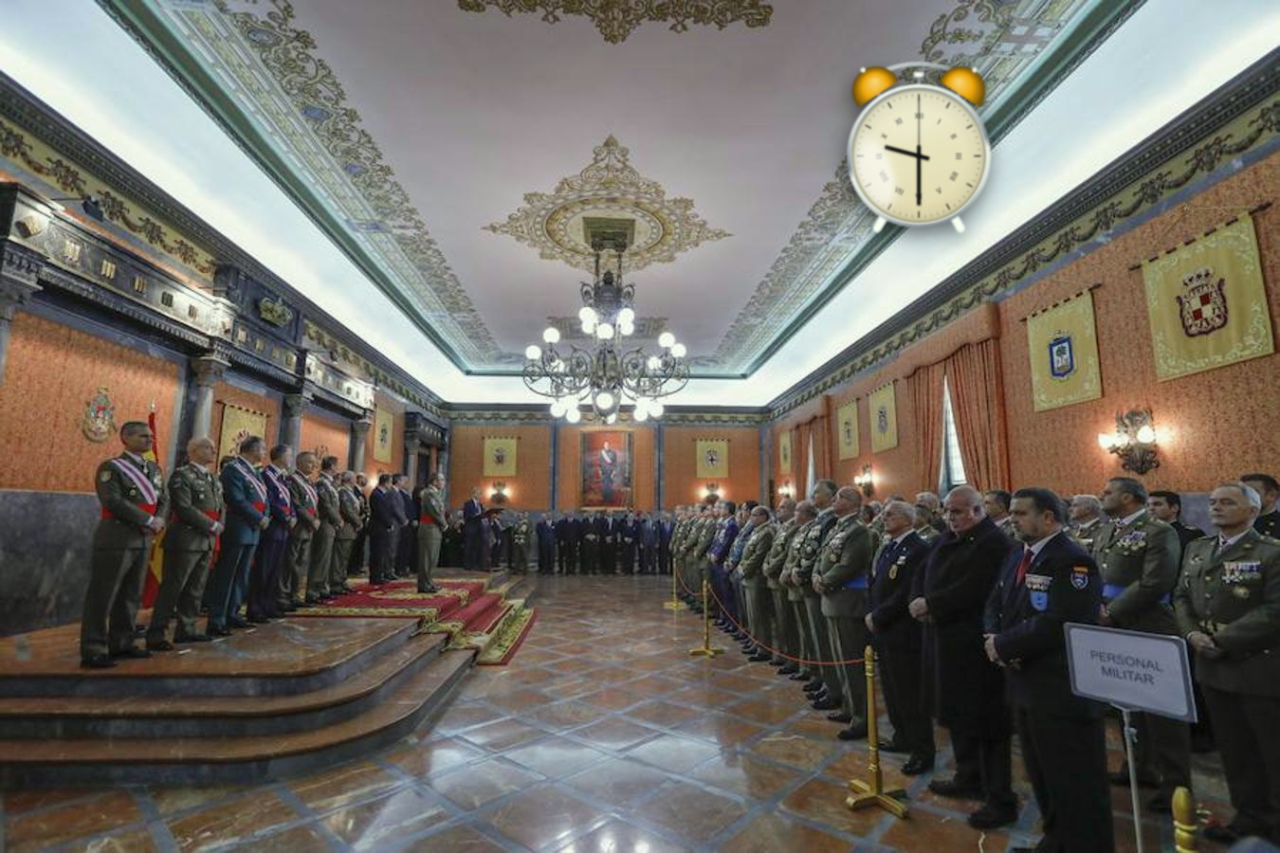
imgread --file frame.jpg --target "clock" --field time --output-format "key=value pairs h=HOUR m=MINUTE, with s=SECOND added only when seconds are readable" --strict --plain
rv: h=9 m=30 s=0
